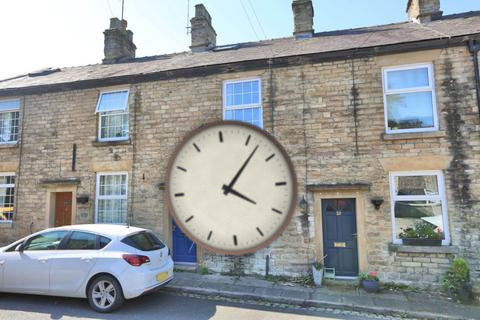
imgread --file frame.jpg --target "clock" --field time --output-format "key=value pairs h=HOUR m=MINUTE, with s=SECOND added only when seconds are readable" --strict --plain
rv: h=4 m=7
